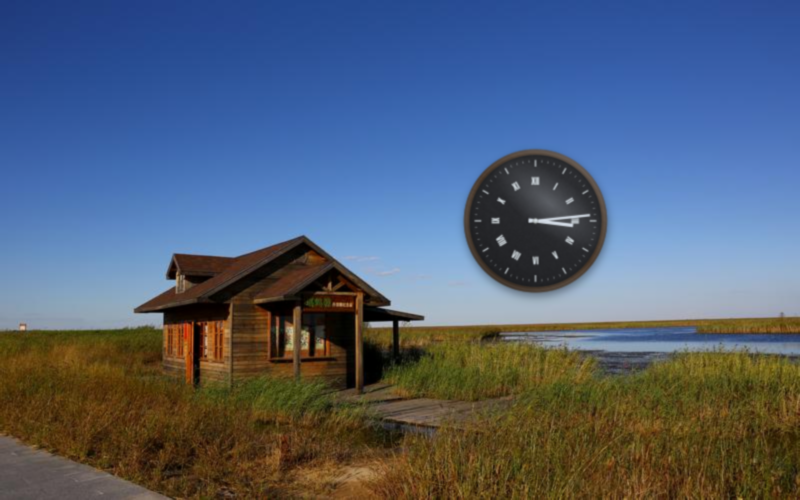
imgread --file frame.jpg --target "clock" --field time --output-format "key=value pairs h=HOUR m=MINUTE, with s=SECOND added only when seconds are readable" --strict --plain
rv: h=3 m=14
